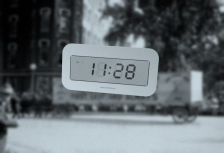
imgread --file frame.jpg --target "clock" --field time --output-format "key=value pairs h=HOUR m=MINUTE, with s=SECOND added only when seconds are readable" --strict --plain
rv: h=11 m=28
